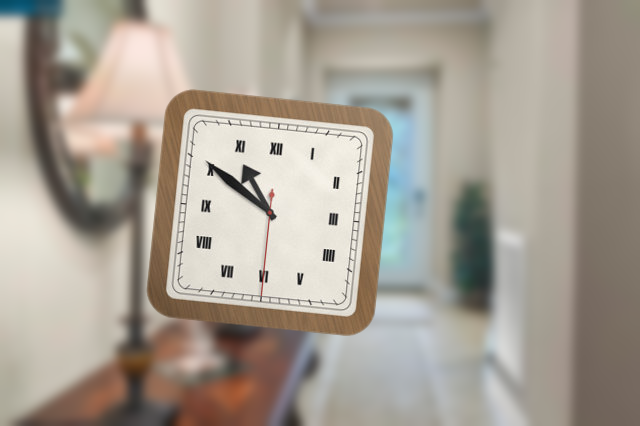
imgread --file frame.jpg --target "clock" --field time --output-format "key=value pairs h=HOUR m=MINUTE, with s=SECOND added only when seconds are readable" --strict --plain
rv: h=10 m=50 s=30
